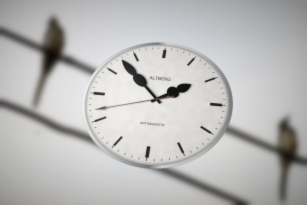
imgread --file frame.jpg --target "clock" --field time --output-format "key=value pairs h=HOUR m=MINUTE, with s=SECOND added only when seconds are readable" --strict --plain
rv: h=1 m=52 s=42
